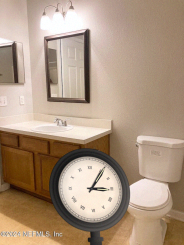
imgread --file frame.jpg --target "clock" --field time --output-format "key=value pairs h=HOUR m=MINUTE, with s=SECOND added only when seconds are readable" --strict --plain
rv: h=3 m=6
